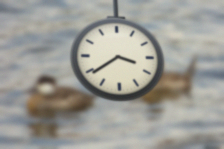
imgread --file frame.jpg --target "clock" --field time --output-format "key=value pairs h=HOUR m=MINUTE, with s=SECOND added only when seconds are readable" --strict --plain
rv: h=3 m=39
